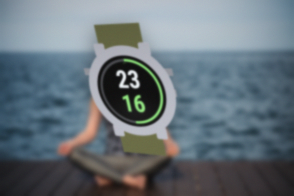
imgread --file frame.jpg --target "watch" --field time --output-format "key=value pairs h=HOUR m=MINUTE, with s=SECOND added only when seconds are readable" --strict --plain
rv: h=23 m=16
